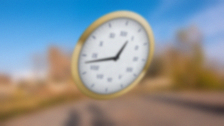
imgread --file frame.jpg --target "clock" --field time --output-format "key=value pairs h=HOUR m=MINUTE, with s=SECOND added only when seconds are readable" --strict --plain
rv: h=12 m=43
